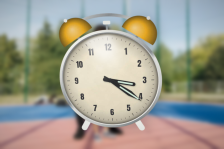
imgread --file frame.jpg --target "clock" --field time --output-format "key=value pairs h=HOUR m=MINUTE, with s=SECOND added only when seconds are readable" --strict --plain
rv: h=3 m=21
